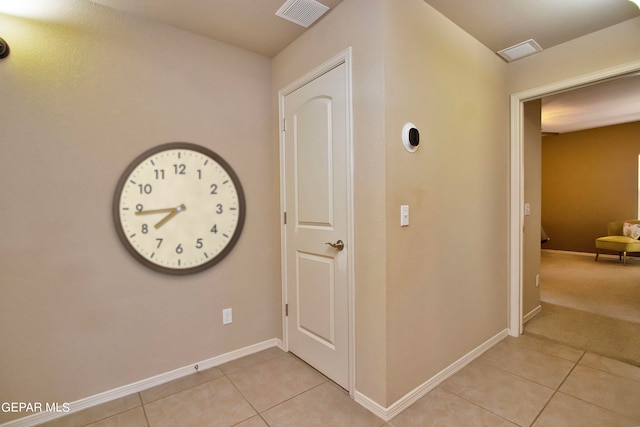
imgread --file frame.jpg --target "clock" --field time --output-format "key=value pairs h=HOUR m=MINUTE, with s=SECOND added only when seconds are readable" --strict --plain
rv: h=7 m=44
